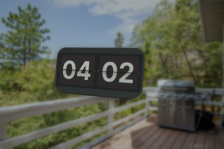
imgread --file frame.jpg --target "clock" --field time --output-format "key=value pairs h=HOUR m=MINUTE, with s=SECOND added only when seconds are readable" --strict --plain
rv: h=4 m=2
